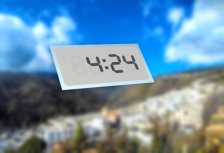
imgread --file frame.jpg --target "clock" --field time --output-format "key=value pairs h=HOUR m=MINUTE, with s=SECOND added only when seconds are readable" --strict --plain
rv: h=4 m=24
